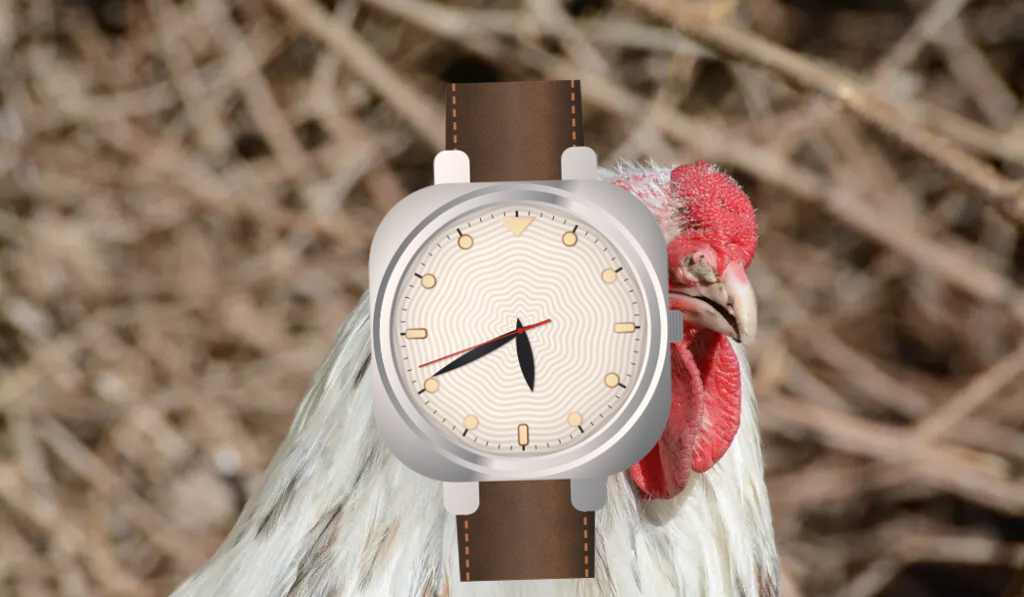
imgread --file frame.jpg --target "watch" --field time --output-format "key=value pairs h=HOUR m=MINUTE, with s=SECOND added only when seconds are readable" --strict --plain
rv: h=5 m=40 s=42
